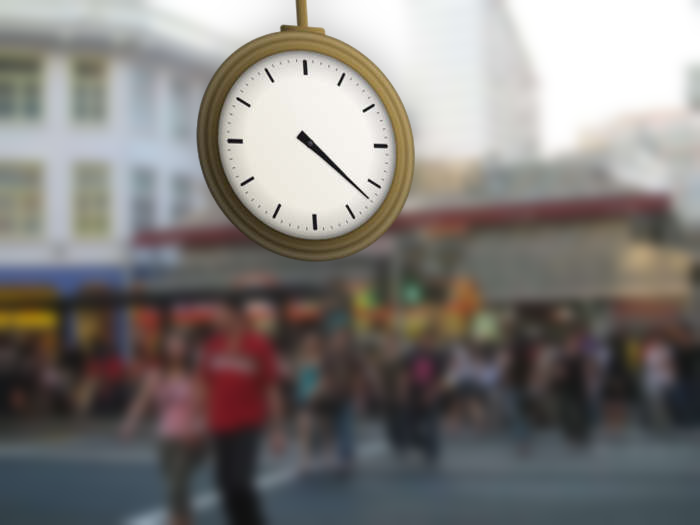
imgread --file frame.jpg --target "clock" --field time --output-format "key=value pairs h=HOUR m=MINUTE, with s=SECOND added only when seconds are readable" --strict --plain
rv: h=4 m=22
